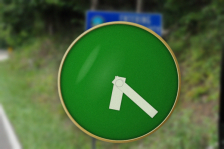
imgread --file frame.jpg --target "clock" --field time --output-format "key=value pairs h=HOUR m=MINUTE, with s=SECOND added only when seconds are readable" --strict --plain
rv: h=6 m=22
